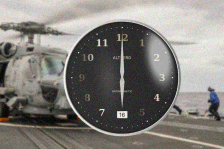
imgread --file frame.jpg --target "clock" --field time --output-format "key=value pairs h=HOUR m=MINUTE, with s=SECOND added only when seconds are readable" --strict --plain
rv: h=6 m=0
